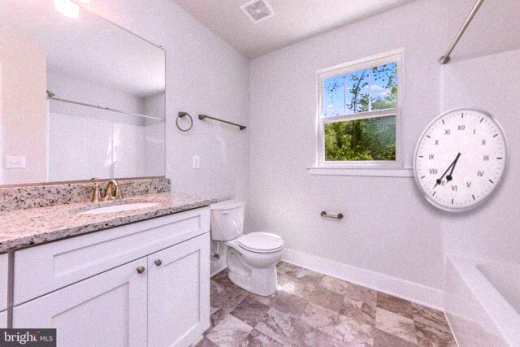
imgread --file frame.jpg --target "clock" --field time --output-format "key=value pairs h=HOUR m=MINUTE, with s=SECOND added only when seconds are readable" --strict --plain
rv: h=6 m=36
